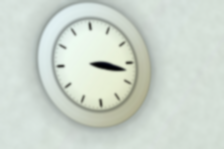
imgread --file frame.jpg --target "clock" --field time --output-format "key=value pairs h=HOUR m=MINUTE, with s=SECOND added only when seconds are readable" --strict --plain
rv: h=3 m=17
